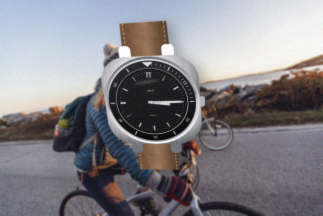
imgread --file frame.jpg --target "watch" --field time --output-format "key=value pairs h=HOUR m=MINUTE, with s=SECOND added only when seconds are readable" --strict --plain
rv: h=3 m=15
